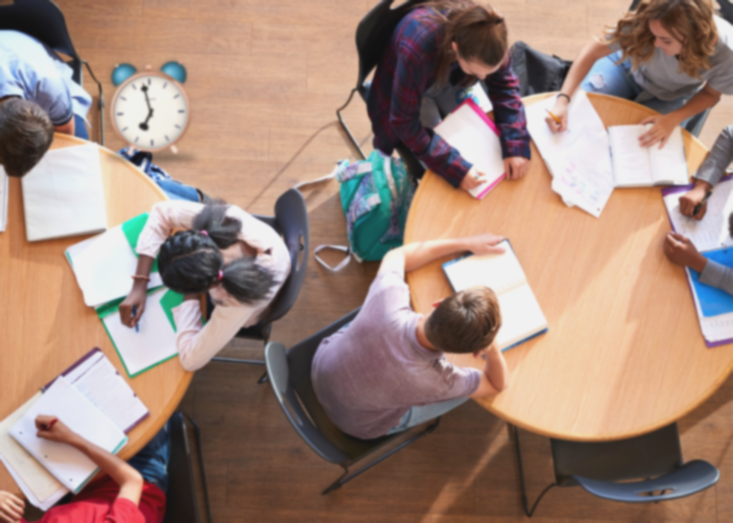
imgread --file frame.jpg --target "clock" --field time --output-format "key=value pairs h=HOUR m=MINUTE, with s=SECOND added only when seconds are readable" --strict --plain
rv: h=6 m=58
